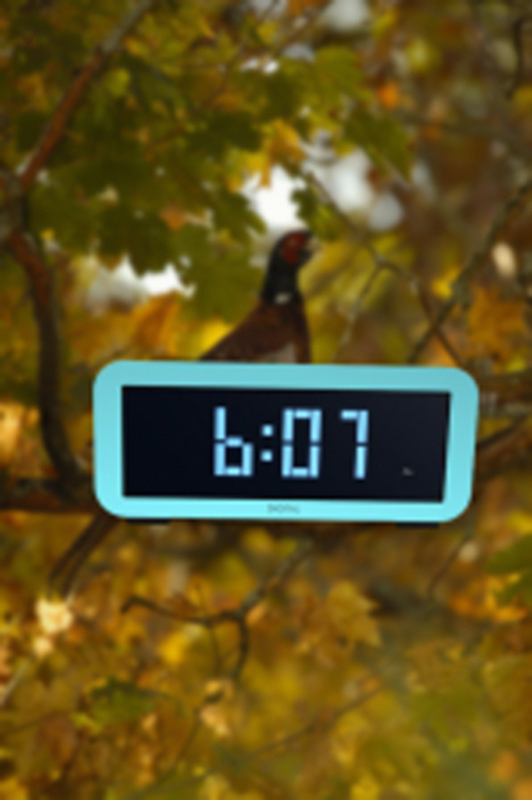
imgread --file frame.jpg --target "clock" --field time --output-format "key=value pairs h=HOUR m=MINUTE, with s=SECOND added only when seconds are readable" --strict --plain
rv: h=6 m=7
